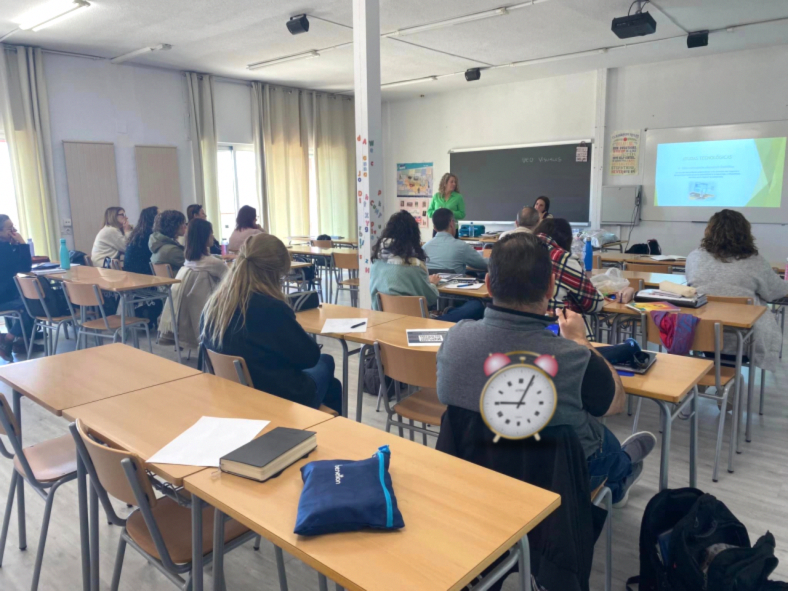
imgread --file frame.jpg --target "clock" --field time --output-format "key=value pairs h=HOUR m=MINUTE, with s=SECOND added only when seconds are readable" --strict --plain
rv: h=9 m=4
